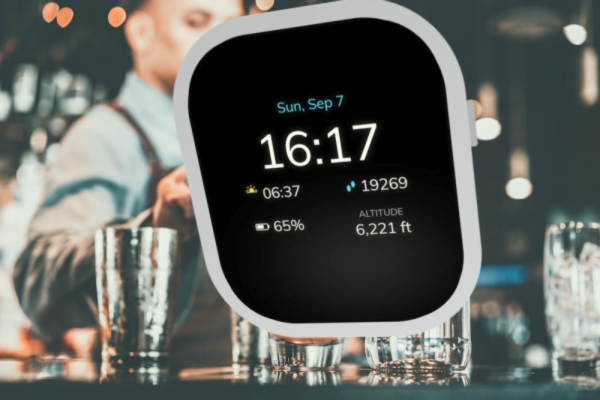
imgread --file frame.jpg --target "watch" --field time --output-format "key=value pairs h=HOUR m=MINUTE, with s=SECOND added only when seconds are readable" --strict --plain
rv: h=16 m=17
